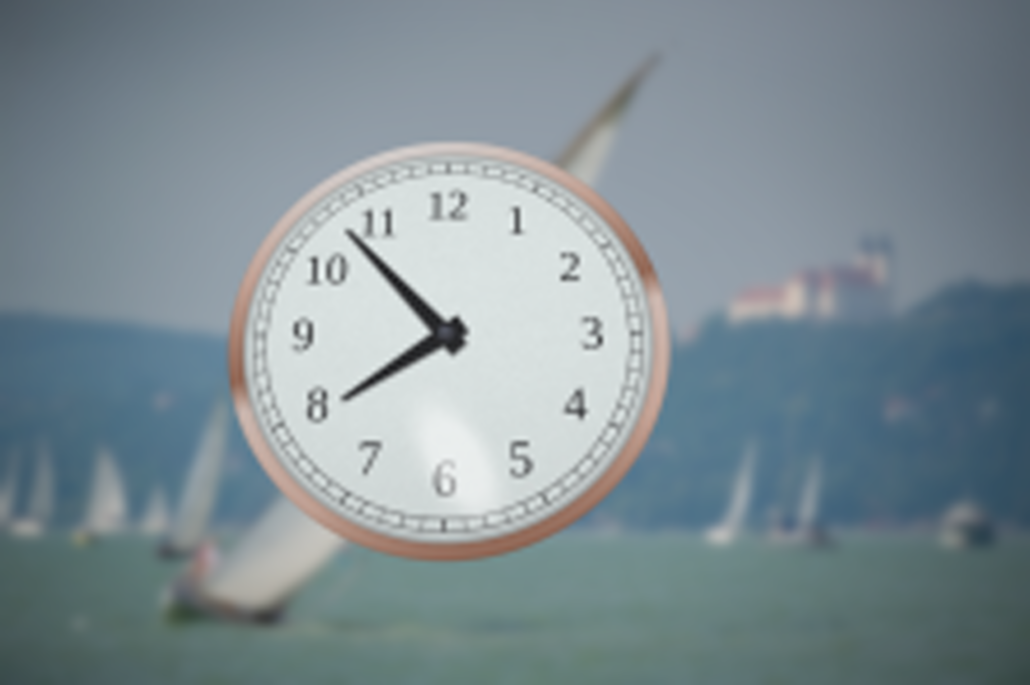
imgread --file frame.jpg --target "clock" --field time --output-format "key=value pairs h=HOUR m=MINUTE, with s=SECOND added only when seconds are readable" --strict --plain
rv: h=7 m=53
